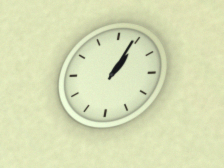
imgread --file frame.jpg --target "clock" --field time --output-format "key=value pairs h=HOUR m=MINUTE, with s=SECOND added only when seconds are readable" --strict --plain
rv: h=1 m=4
